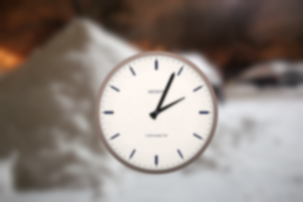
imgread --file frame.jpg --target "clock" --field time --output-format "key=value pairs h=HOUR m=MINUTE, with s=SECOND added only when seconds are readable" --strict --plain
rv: h=2 m=4
